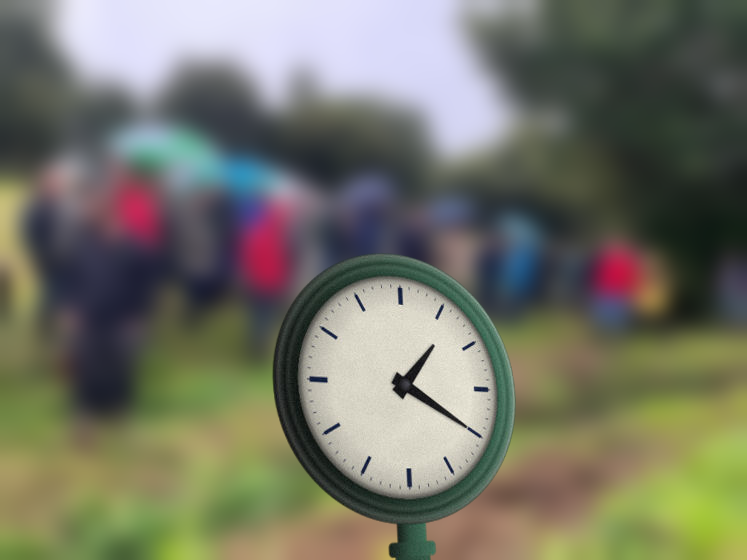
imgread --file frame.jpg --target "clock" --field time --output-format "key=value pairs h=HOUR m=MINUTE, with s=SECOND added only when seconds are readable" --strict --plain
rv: h=1 m=20
